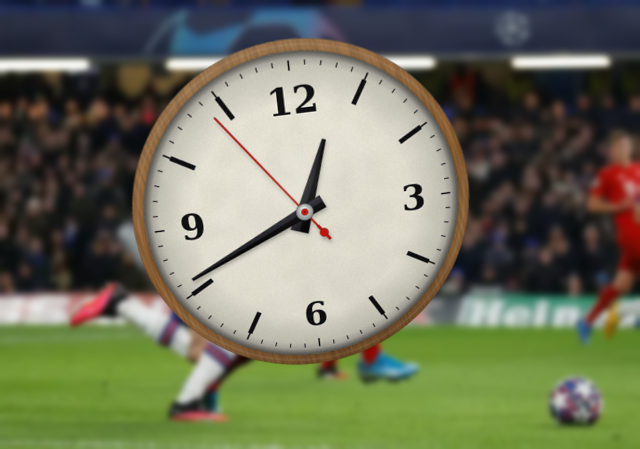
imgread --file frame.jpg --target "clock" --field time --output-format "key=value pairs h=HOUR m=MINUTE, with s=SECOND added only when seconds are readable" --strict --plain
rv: h=12 m=40 s=54
